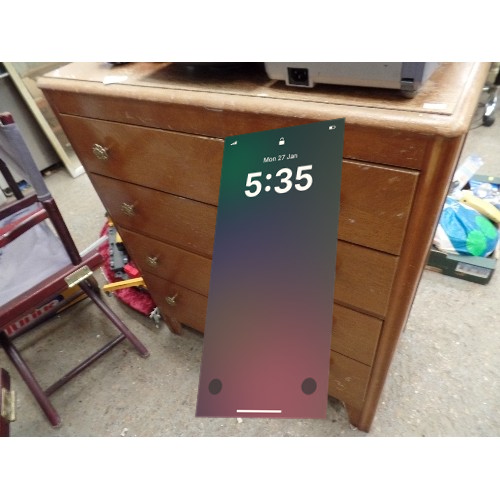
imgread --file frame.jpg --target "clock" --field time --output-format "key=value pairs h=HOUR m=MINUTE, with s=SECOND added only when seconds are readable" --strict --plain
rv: h=5 m=35
